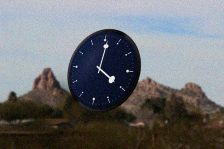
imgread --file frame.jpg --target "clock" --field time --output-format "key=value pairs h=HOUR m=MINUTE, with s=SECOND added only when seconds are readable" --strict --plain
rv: h=4 m=1
